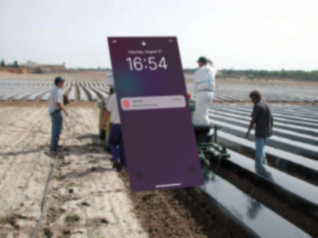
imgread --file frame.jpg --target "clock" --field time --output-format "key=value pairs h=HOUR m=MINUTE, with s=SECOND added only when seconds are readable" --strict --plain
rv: h=16 m=54
